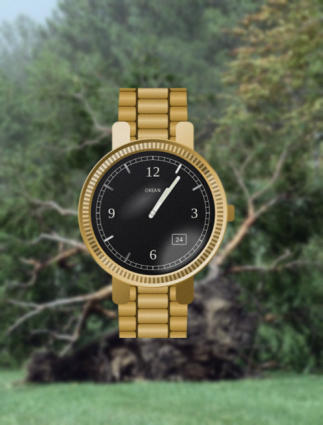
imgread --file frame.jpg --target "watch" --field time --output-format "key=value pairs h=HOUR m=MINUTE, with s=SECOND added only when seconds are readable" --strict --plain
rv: h=1 m=6
